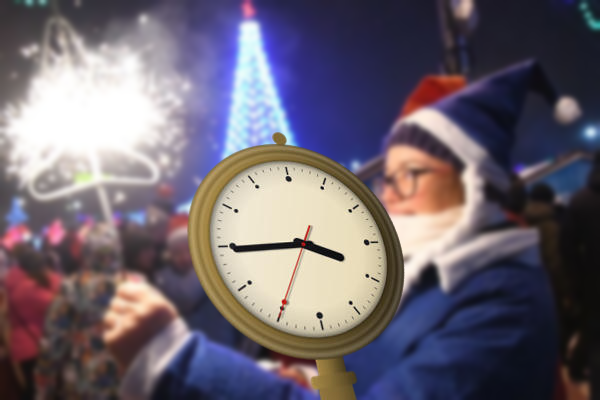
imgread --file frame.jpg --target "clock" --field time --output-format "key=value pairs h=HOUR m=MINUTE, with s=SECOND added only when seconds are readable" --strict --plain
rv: h=3 m=44 s=35
